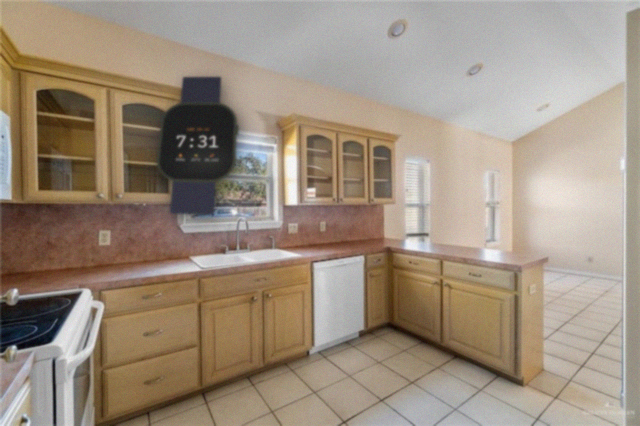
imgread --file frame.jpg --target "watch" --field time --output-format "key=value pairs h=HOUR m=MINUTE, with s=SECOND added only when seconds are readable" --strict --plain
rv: h=7 m=31
